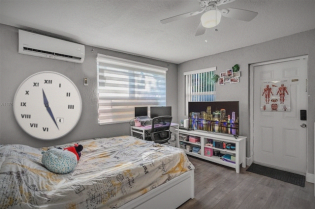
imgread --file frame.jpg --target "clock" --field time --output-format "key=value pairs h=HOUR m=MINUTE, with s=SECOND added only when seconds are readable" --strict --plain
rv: h=11 m=25
